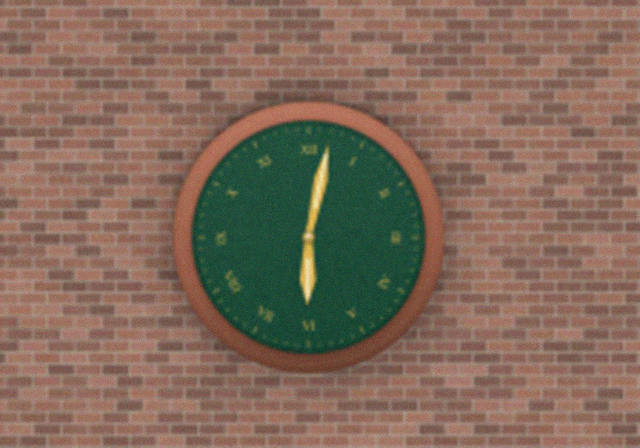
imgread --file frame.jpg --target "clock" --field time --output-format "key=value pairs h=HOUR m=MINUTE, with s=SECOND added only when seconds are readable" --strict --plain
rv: h=6 m=2
